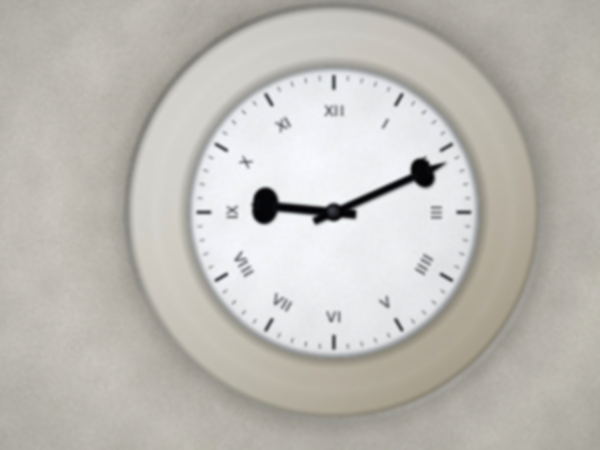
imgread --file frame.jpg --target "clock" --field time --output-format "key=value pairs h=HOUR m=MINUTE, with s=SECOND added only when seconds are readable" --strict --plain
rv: h=9 m=11
